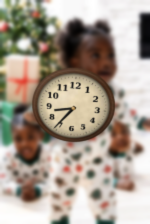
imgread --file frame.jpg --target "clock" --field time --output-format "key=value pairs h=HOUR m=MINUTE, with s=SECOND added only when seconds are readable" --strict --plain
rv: h=8 m=36
